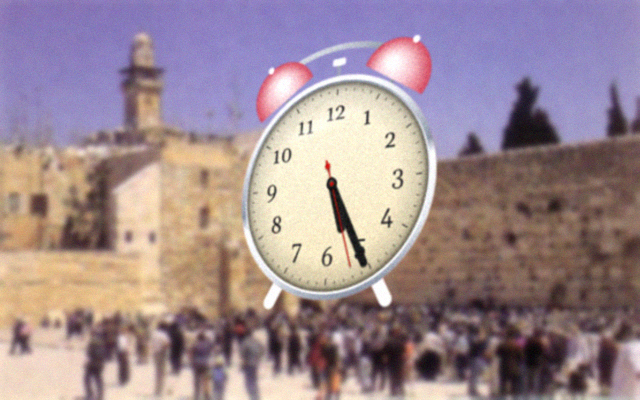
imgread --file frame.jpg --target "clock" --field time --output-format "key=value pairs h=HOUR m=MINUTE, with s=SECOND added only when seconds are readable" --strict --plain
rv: h=5 m=25 s=27
